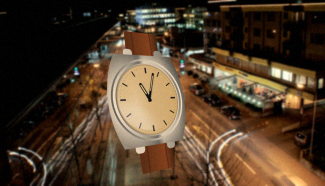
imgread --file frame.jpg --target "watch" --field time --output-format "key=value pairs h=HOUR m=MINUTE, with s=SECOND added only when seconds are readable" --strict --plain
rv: h=11 m=3
